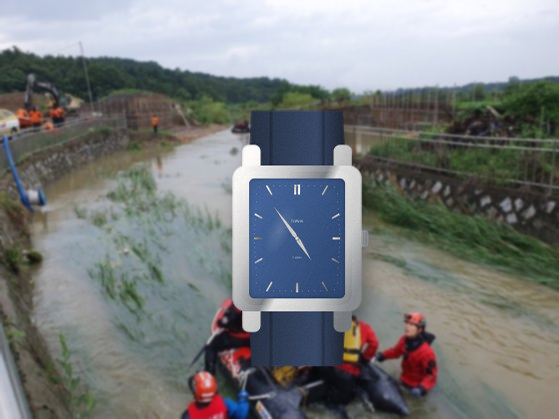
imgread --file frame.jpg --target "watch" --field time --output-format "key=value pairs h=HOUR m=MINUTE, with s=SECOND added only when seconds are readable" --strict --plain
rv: h=4 m=54
